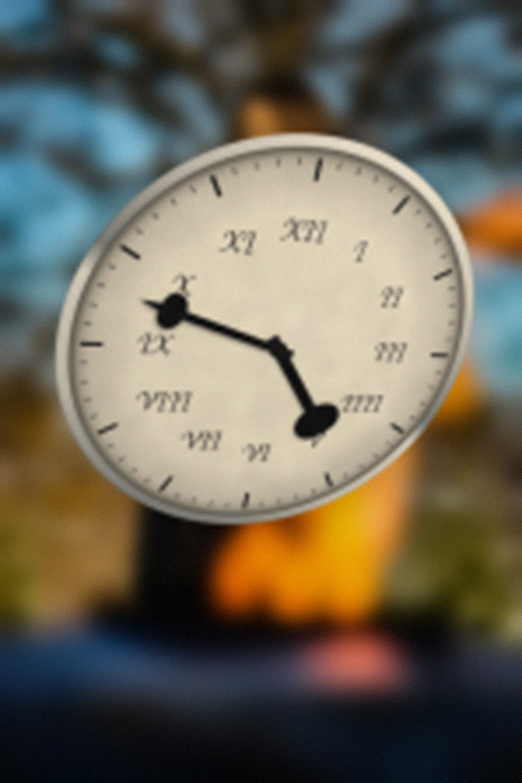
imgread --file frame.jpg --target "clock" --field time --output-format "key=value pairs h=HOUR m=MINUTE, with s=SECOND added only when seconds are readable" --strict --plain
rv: h=4 m=48
